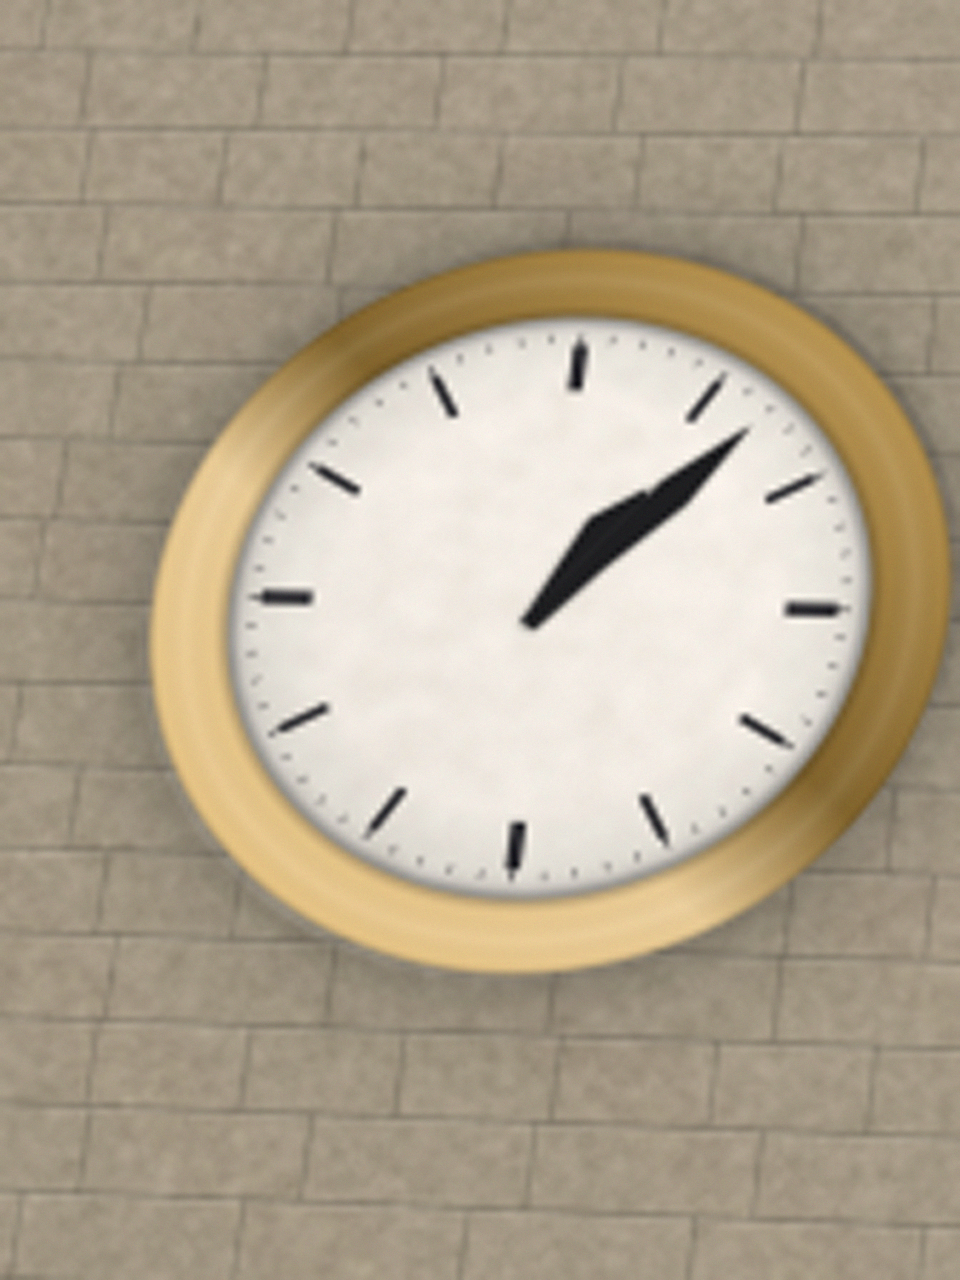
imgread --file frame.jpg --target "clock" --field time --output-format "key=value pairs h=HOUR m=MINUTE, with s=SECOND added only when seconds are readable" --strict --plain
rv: h=1 m=7
